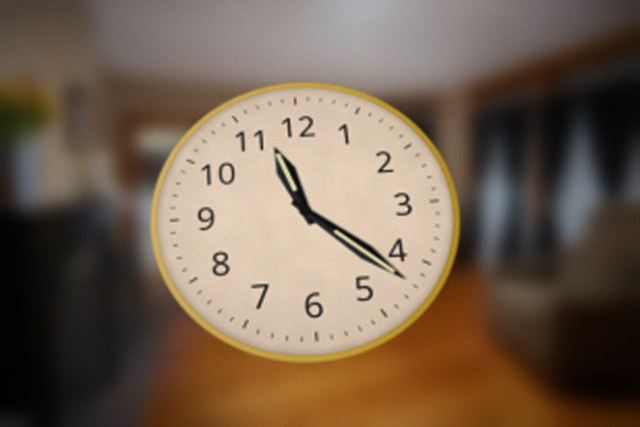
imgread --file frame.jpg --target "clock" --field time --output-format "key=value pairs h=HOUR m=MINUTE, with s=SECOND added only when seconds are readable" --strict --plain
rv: h=11 m=22
